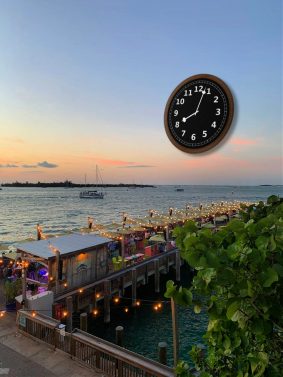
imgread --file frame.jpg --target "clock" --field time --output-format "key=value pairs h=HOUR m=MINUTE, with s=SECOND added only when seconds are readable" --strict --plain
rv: h=8 m=3
